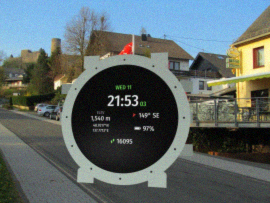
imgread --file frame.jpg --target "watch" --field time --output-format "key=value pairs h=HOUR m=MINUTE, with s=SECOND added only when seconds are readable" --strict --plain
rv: h=21 m=53
